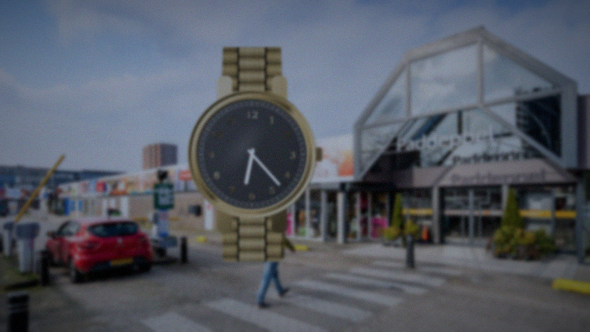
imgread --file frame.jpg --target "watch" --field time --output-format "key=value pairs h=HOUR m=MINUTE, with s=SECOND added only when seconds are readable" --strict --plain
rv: h=6 m=23
